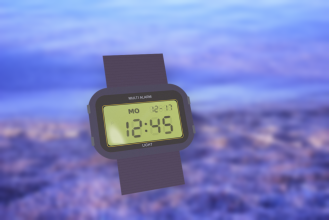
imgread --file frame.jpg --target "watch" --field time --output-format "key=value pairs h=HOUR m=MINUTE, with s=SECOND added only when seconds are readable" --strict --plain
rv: h=12 m=45
